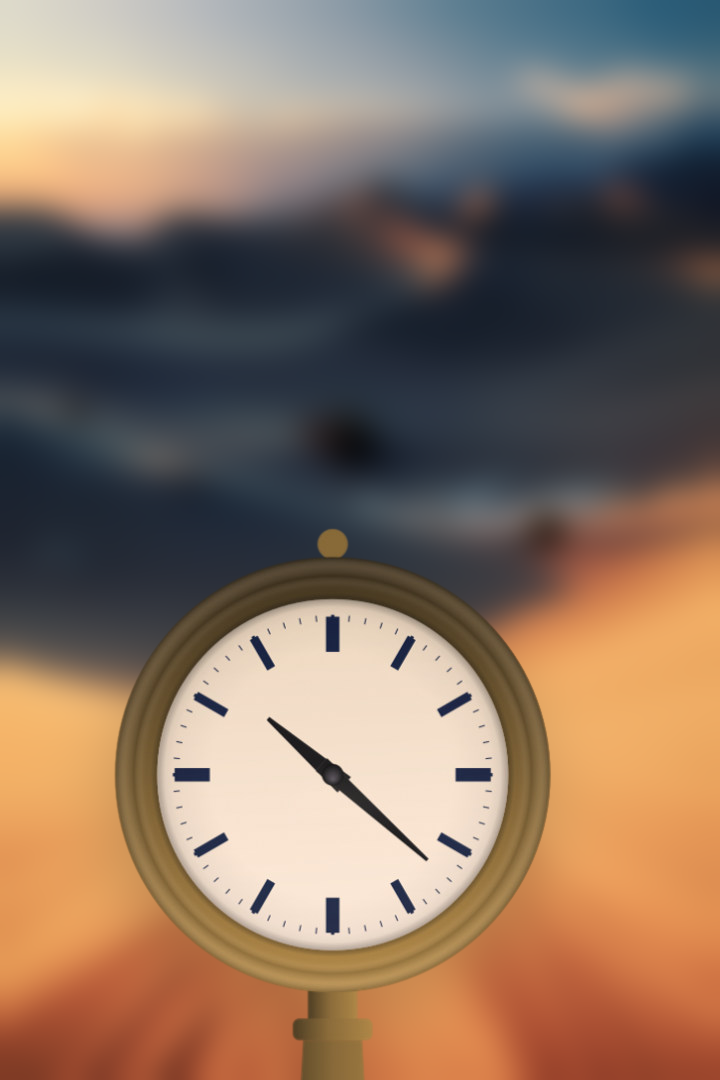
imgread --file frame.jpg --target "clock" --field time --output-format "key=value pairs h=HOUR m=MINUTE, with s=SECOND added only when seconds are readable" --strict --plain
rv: h=10 m=22
